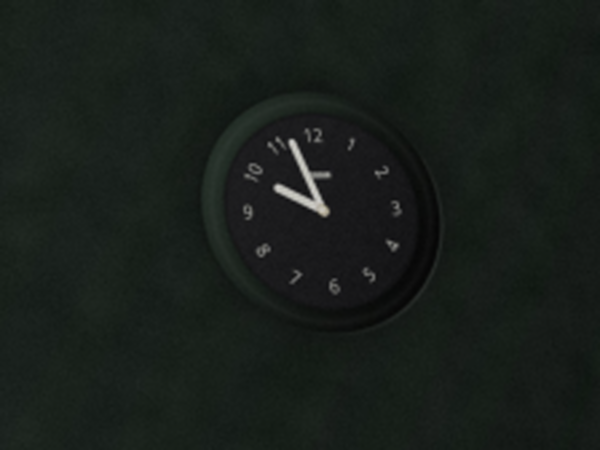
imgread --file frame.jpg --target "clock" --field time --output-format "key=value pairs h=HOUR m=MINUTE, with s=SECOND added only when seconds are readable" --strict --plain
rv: h=9 m=57
